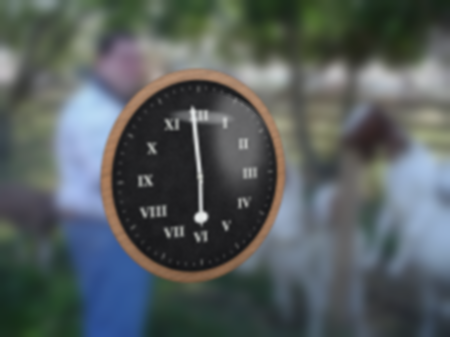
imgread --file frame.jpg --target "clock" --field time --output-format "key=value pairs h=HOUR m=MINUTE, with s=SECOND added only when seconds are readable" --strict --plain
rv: h=5 m=59
